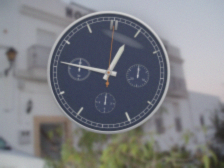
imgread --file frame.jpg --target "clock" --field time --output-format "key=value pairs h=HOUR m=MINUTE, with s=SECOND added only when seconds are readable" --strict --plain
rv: h=12 m=46
